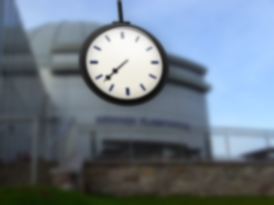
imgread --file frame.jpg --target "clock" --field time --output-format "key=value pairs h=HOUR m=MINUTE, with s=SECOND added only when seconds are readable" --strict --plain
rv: h=7 m=38
